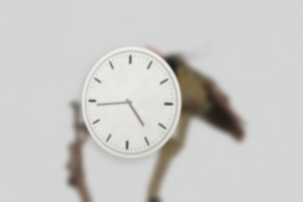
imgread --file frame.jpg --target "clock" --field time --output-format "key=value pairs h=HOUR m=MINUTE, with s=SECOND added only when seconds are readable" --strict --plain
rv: h=4 m=44
